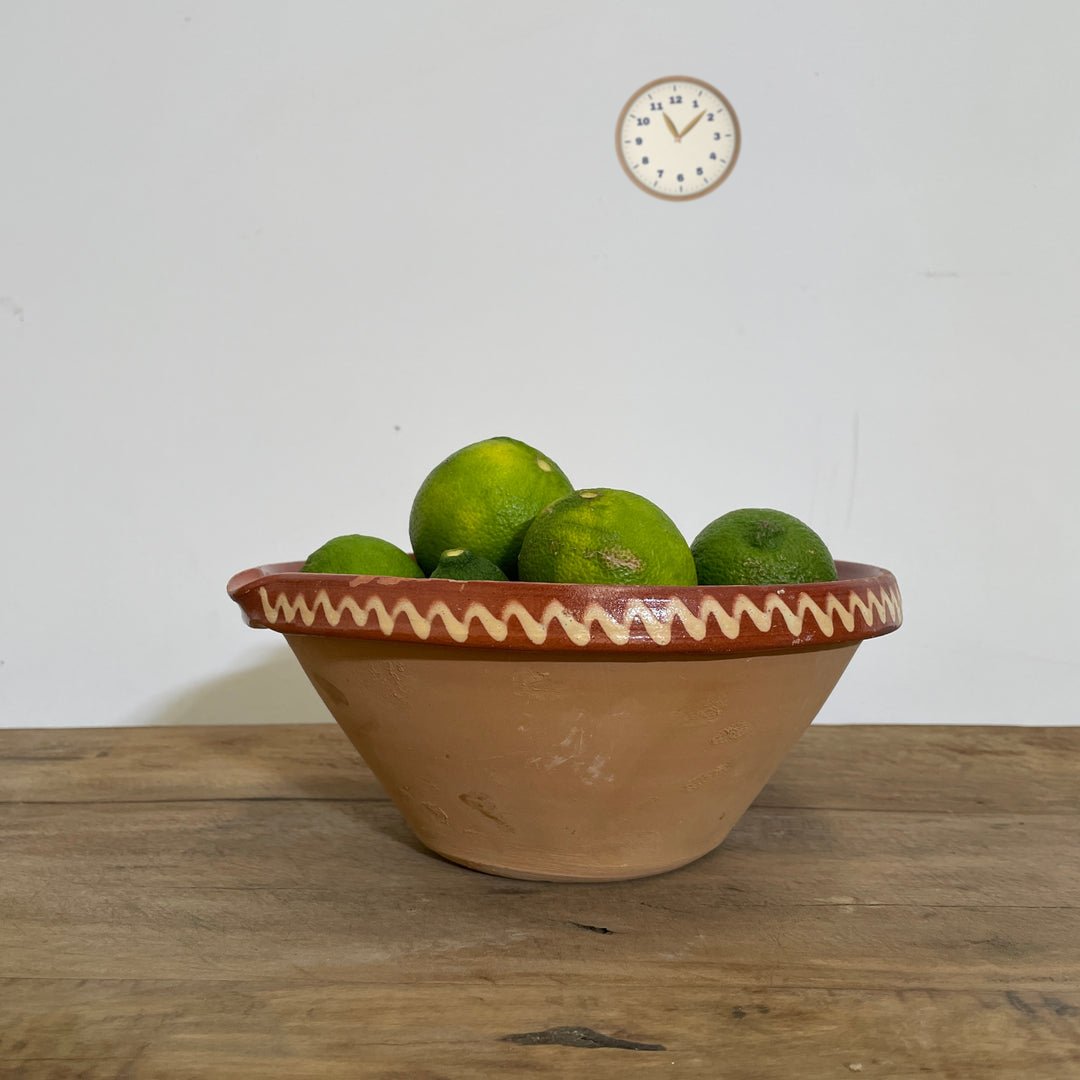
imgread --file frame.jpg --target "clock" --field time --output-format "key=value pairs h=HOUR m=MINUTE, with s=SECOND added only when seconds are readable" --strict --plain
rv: h=11 m=8
